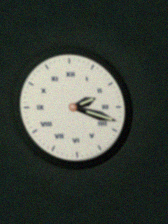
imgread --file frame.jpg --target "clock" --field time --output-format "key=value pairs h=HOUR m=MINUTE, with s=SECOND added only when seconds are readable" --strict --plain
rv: h=2 m=18
